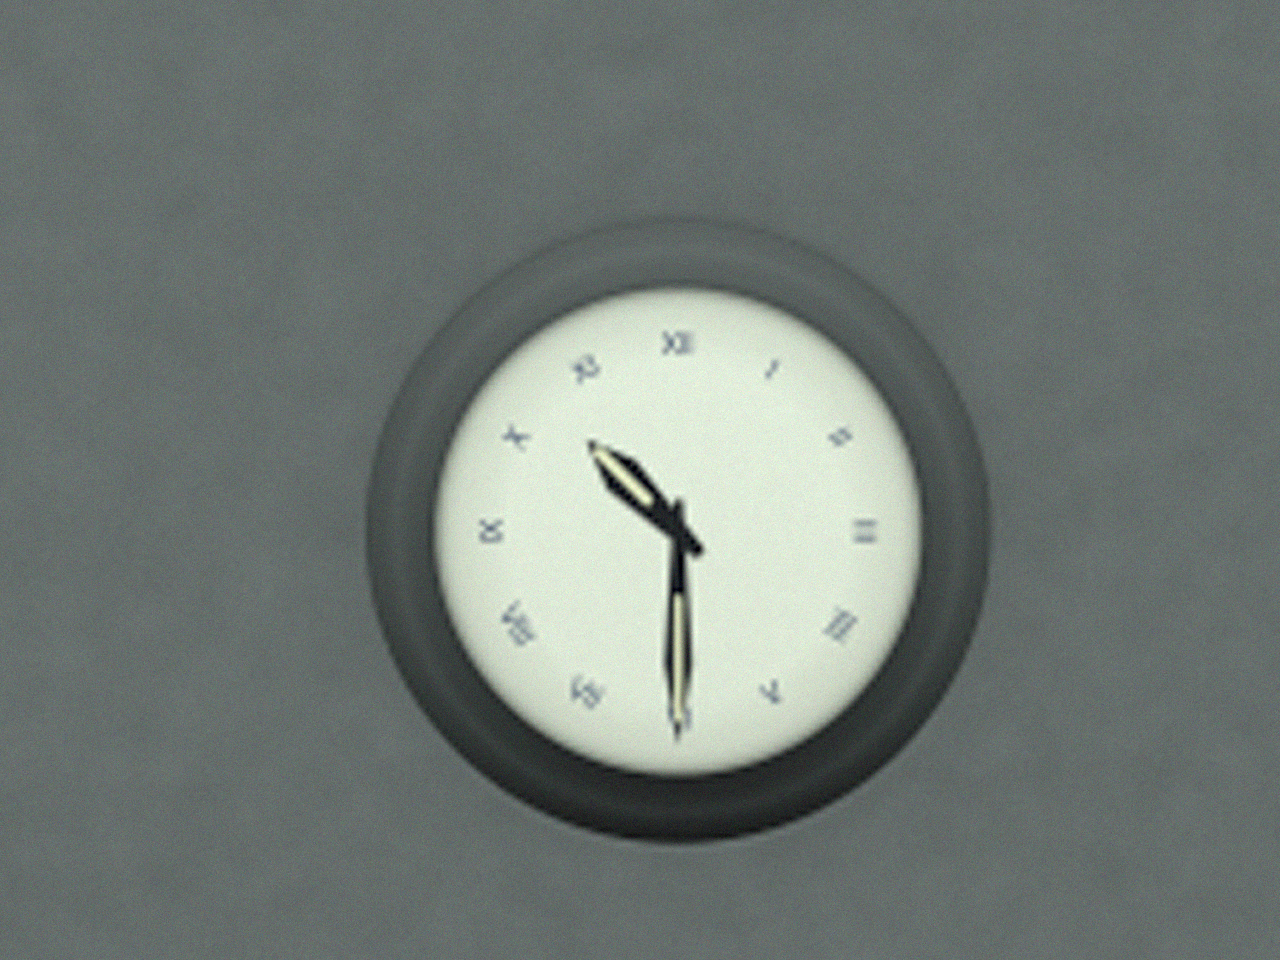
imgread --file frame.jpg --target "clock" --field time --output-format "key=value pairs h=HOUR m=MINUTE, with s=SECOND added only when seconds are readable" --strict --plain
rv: h=10 m=30
